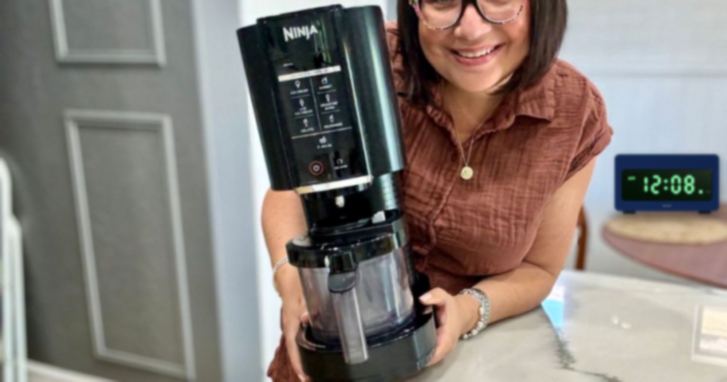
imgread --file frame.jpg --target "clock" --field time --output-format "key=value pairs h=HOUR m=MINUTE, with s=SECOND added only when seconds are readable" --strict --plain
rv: h=12 m=8
